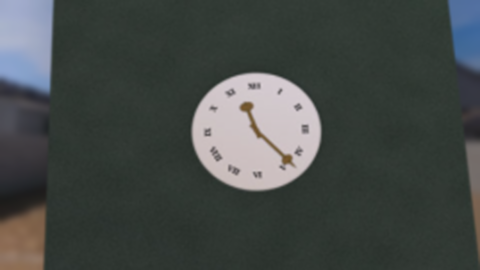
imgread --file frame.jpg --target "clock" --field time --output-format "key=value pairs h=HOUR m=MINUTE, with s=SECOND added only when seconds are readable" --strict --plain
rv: h=11 m=23
